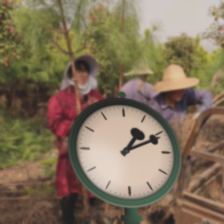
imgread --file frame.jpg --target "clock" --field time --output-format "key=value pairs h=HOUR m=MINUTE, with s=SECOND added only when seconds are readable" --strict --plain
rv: h=1 m=11
